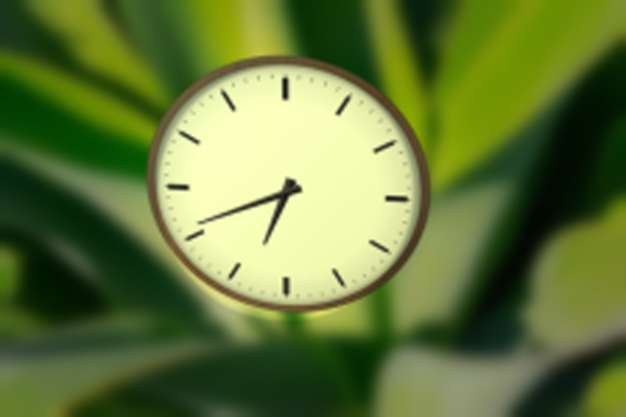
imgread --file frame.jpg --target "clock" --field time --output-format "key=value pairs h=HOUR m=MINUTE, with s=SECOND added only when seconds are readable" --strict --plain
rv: h=6 m=41
